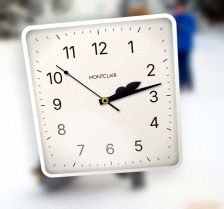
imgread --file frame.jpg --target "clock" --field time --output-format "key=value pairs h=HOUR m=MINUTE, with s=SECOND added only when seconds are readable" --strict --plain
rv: h=2 m=12 s=52
